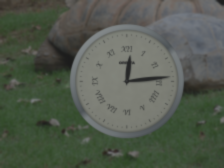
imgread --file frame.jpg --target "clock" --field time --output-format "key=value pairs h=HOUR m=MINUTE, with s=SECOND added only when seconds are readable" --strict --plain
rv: h=12 m=14
